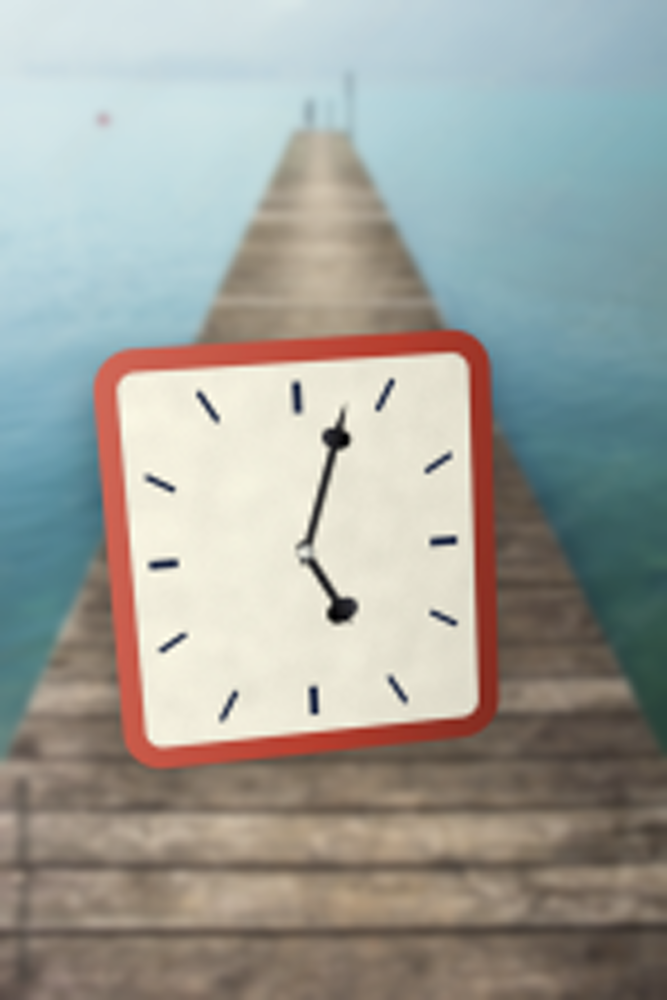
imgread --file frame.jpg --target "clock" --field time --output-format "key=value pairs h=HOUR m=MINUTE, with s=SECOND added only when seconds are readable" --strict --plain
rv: h=5 m=3
